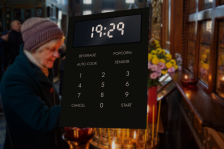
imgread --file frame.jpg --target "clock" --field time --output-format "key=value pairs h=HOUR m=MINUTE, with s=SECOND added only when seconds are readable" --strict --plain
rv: h=19 m=29
